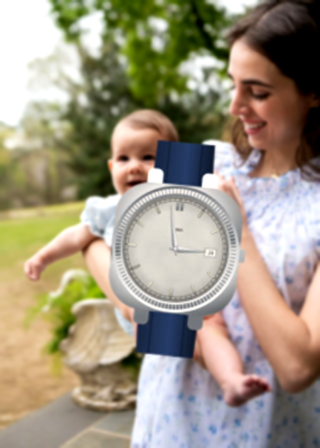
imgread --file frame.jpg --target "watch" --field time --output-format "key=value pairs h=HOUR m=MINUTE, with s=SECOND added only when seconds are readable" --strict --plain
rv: h=2 m=58
